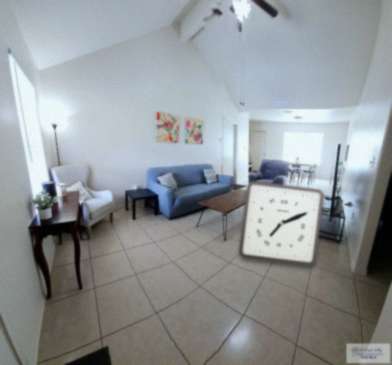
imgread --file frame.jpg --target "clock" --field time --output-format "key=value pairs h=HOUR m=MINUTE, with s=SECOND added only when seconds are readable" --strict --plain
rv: h=7 m=10
